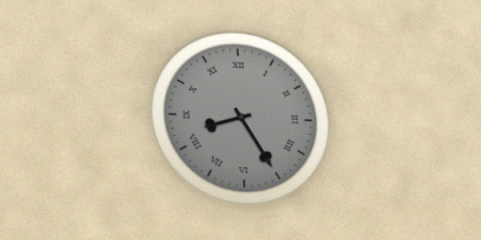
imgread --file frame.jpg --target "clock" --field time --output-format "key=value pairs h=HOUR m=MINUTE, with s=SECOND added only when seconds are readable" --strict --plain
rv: h=8 m=25
